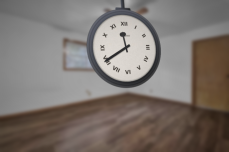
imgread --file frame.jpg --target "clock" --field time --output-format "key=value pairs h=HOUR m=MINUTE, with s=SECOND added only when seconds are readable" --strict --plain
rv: h=11 m=40
